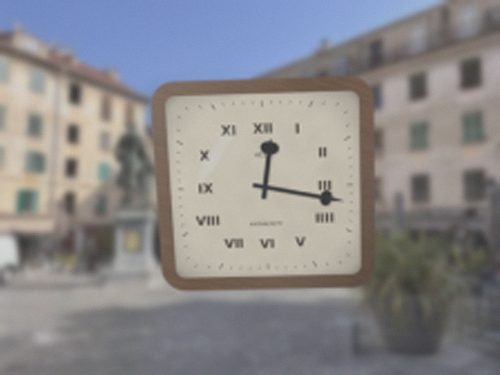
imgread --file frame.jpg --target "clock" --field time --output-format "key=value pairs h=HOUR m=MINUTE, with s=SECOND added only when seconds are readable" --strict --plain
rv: h=12 m=17
